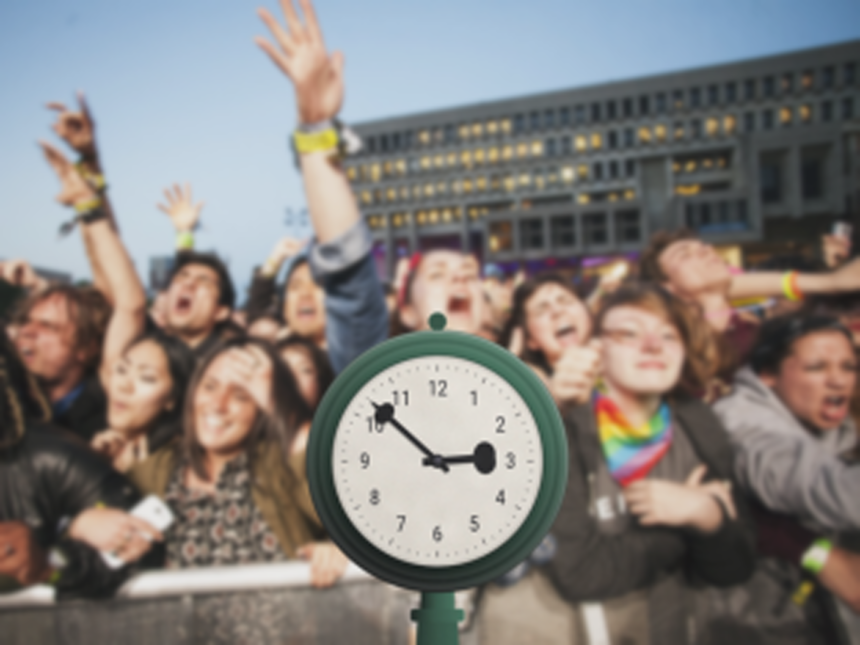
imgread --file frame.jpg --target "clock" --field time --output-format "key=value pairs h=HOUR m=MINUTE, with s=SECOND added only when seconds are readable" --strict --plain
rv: h=2 m=52
